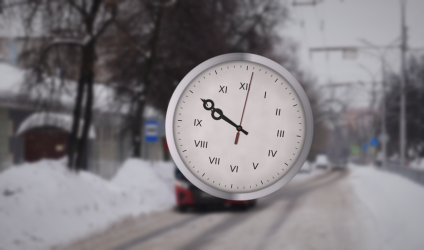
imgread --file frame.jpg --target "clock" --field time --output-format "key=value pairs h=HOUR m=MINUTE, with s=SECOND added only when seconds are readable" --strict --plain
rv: h=9 m=50 s=1
